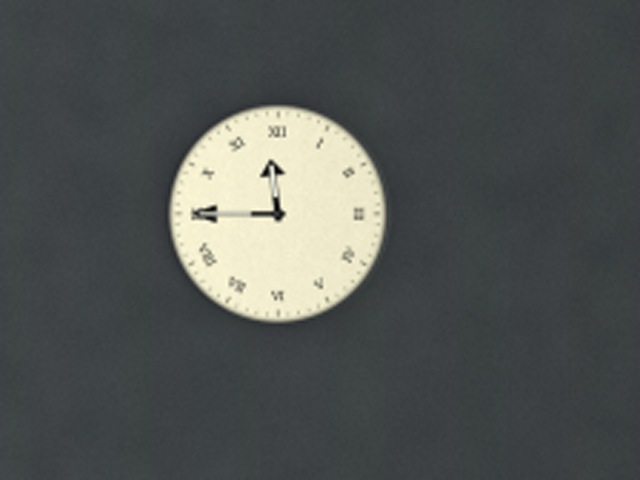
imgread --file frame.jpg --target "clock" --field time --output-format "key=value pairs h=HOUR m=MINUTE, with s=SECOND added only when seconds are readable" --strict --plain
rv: h=11 m=45
